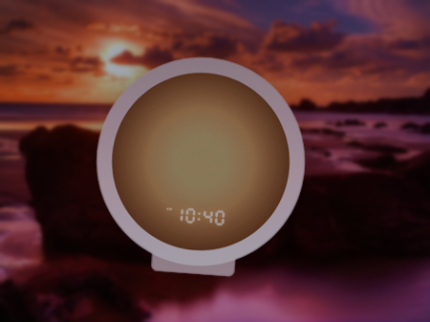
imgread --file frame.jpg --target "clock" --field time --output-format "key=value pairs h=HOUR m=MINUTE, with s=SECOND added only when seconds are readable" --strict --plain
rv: h=10 m=40
